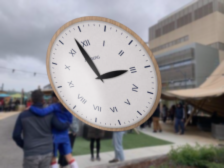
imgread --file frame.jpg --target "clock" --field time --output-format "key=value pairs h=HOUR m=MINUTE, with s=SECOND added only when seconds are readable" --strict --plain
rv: h=2 m=58
